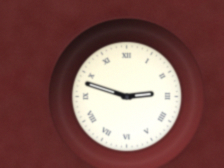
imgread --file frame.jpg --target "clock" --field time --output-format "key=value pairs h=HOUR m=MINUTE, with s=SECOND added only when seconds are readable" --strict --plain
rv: h=2 m=48
